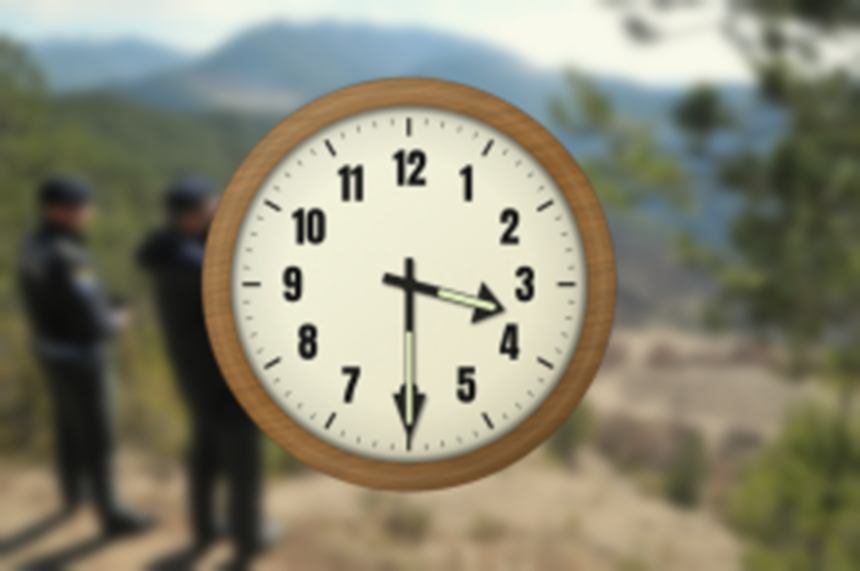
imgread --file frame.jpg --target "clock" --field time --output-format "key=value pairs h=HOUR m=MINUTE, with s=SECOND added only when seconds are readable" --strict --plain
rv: h=3 m=30
